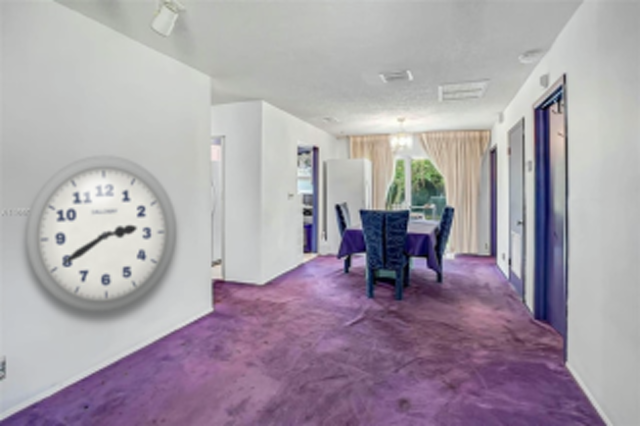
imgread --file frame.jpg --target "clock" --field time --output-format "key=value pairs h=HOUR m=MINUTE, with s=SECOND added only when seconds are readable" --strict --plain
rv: h=2 m=40
